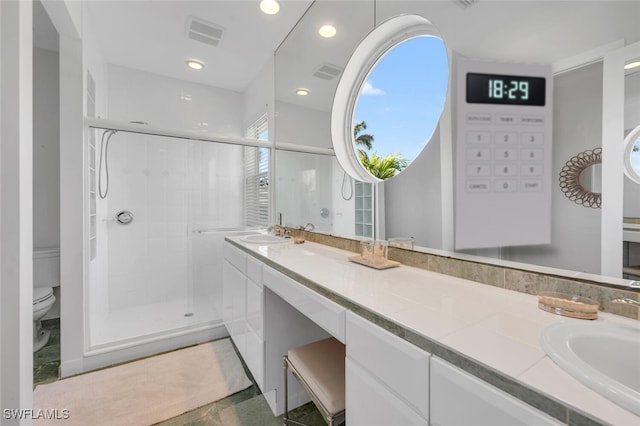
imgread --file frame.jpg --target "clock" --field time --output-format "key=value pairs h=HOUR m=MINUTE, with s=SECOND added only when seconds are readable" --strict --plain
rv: h=18 m=29
